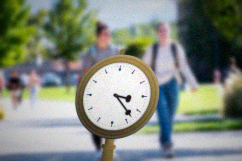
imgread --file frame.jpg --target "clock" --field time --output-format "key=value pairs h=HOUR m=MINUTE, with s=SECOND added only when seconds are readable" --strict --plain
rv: h=3 m=23
